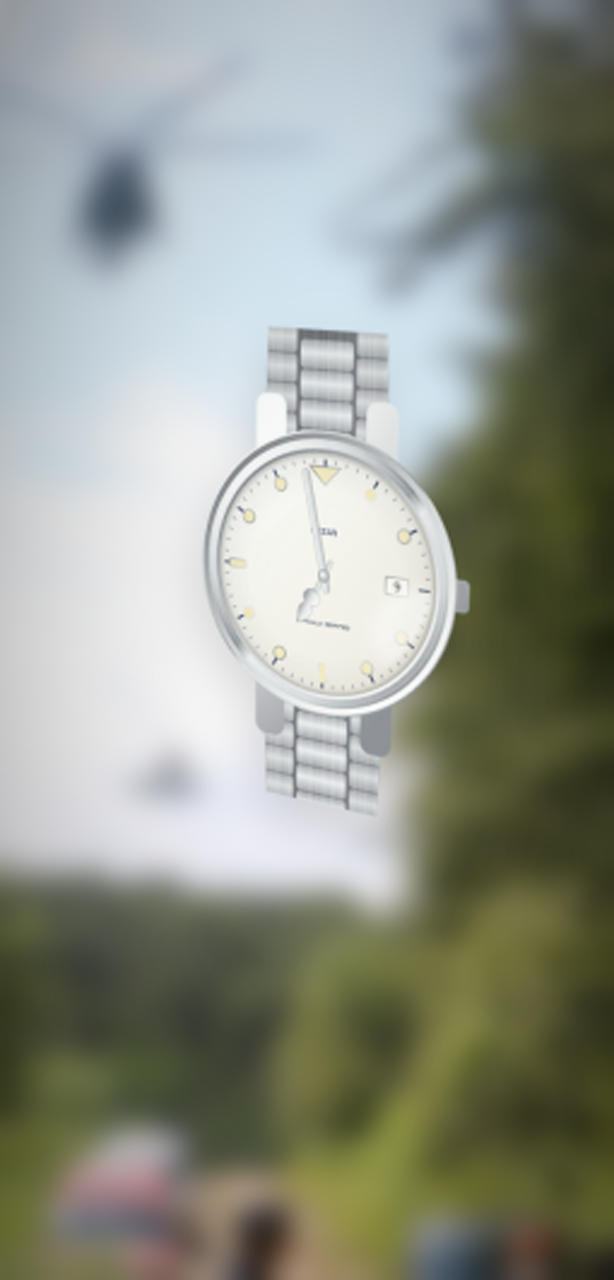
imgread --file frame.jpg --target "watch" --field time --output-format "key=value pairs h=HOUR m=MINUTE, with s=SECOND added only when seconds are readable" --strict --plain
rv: h=6 m=58
